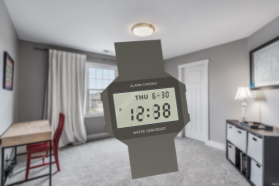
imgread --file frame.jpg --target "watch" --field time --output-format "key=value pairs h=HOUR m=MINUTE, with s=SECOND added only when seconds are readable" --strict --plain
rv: h=12 m=38
